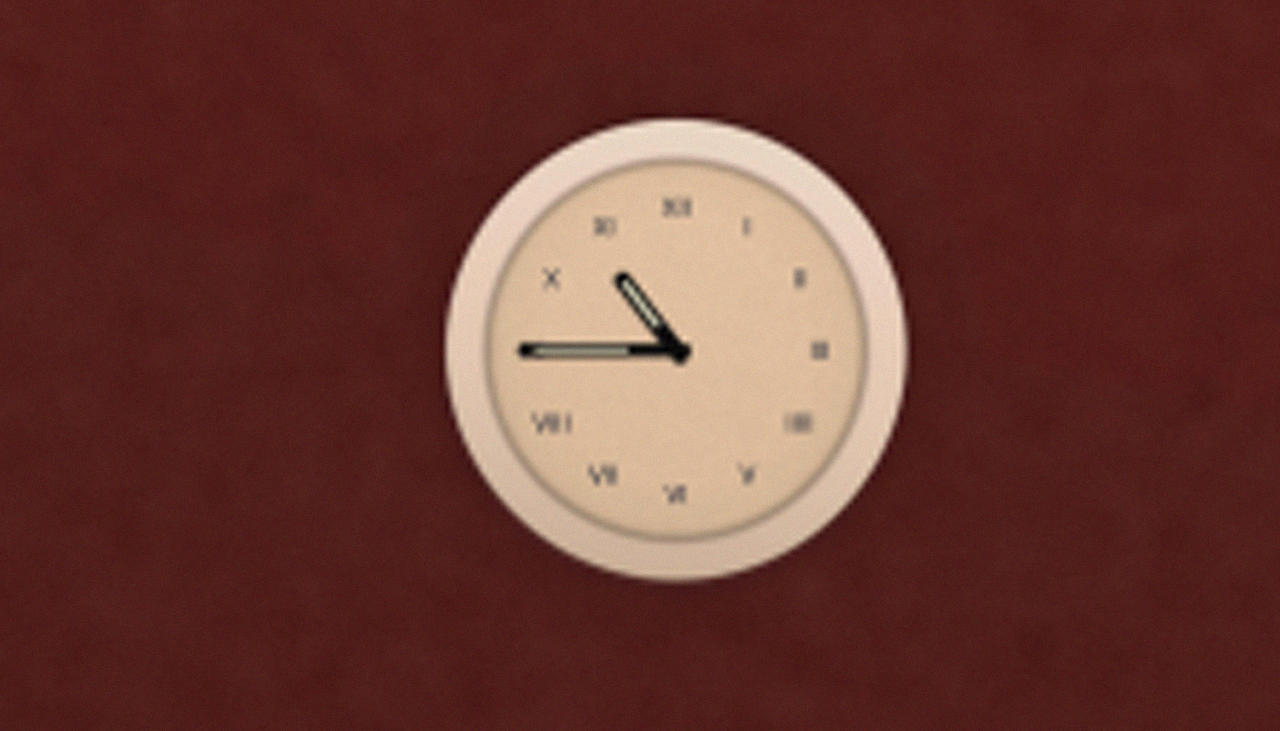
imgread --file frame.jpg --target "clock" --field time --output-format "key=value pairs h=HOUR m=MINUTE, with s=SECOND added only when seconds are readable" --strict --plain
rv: h=10 m=45
